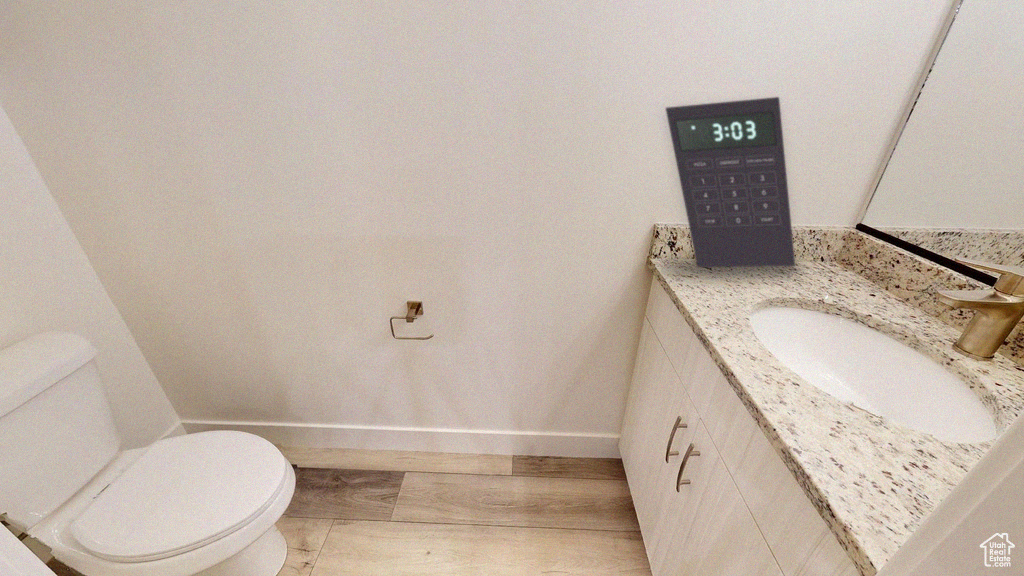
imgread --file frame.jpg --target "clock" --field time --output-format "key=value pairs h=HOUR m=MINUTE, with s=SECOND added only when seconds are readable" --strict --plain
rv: h=3 m=3
